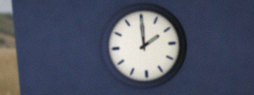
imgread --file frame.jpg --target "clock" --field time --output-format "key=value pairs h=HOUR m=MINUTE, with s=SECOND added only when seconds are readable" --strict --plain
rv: h=2 m=0
